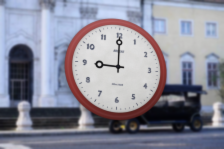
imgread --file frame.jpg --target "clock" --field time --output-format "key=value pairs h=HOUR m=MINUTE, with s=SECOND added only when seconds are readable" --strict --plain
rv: h=9 m=0
